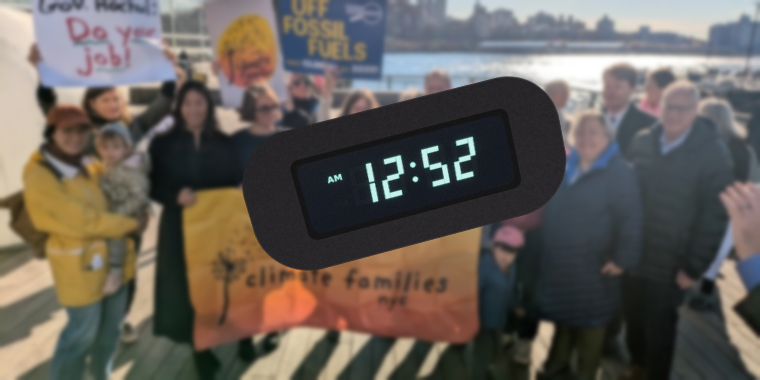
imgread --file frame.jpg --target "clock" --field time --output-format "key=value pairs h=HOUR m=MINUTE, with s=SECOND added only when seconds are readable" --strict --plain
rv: h=12 m=52
